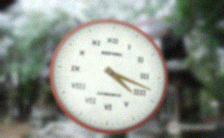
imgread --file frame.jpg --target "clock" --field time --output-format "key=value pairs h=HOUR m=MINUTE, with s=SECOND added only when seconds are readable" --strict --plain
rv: h=4 m=18
